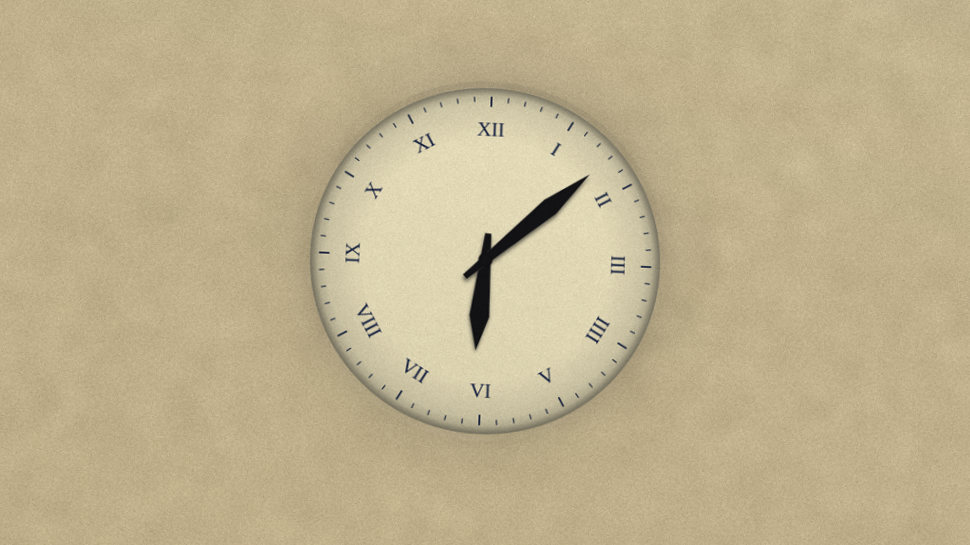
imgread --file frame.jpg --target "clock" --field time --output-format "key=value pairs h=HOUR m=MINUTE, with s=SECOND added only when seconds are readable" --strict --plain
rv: h=6 m=8
